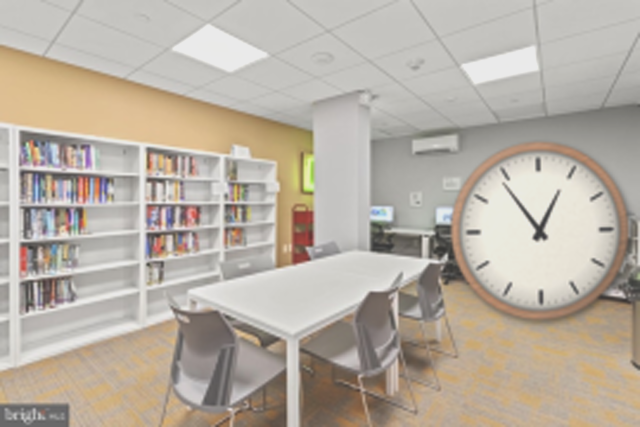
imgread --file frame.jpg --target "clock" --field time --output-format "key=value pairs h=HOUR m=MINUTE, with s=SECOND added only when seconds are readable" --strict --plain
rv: h=12 m=54
